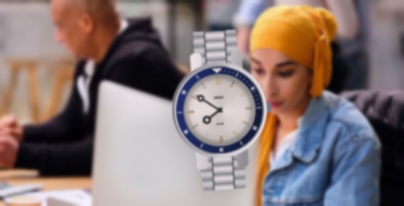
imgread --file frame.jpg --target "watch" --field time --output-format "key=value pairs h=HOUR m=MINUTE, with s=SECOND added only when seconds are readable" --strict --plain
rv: h=7 m=51
